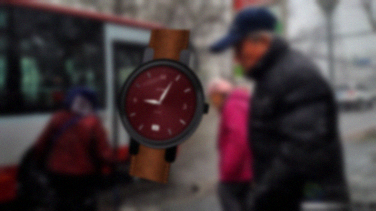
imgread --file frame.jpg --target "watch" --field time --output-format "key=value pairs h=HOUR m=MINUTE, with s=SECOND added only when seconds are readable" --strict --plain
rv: h=9 m=4
